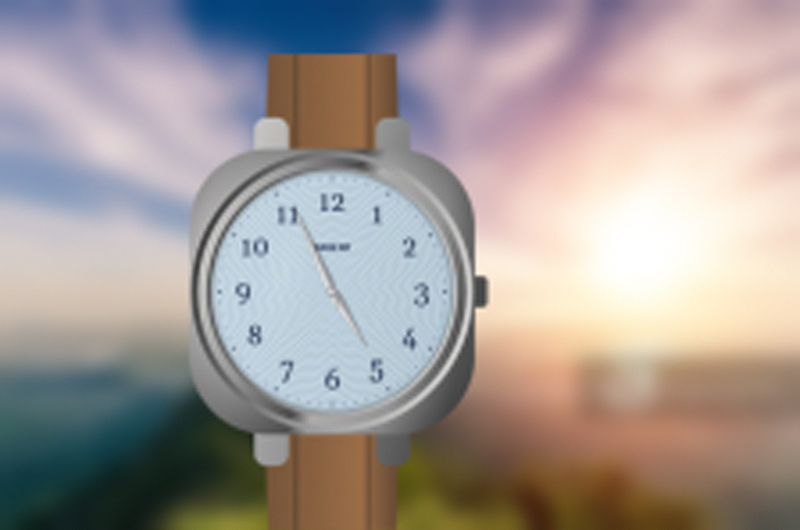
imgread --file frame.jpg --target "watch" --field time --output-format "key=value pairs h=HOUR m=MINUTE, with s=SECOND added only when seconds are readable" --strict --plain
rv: h=4 m=56
